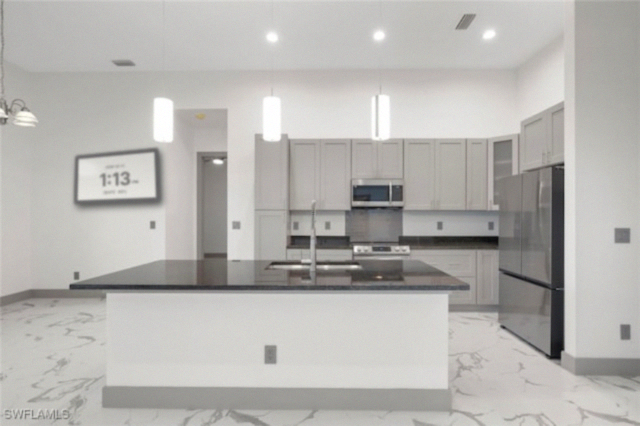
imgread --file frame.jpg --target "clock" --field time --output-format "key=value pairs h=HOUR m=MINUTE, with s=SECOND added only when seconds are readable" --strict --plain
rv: h=1 m=13
